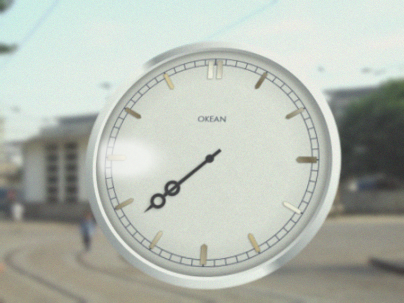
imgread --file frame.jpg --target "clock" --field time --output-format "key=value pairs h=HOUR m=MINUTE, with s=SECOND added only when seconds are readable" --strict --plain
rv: h=7 m=38
